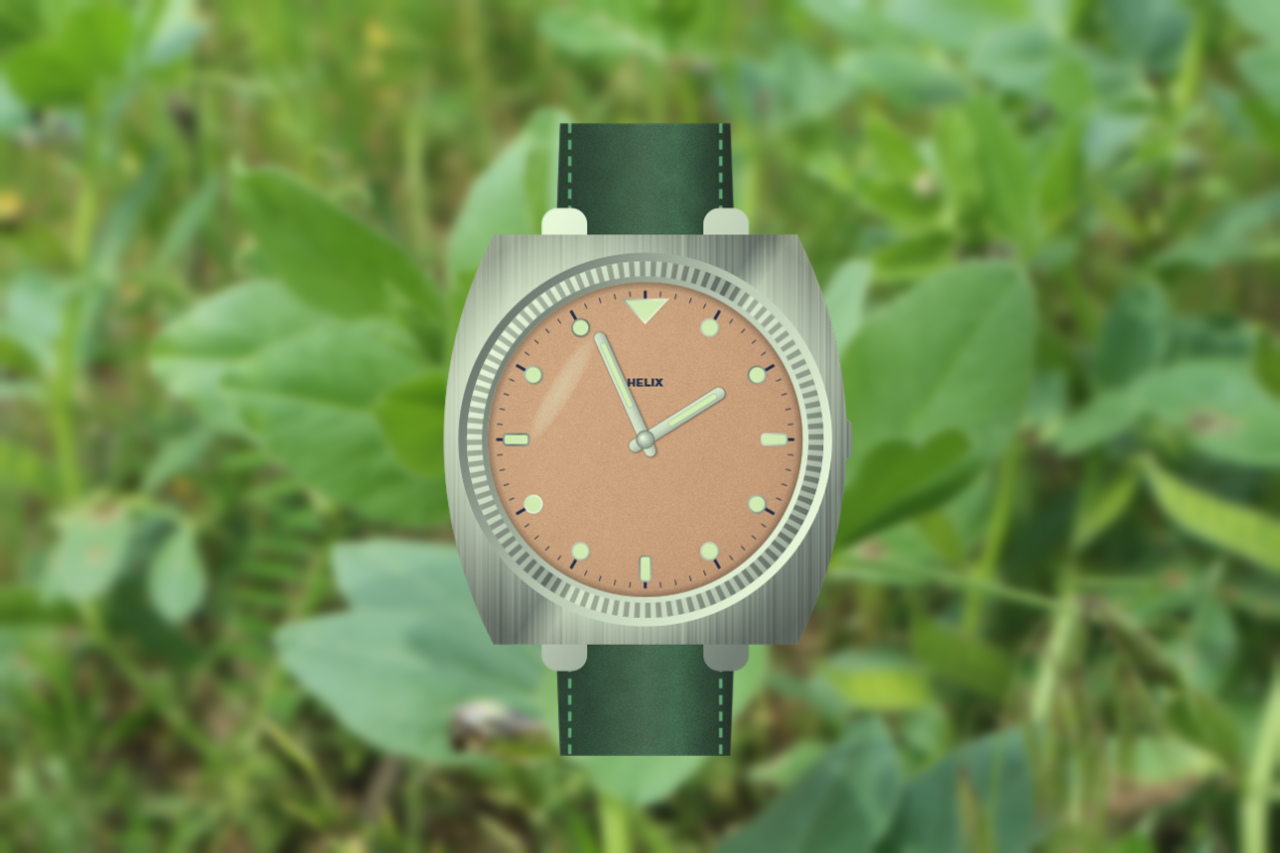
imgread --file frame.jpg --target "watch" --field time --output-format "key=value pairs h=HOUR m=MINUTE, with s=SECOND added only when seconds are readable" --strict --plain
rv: h=1 m=56
